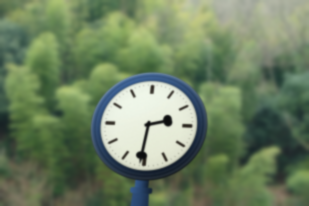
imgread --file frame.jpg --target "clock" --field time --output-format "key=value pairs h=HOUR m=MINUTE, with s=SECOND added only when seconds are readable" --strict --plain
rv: h=2 m=31
